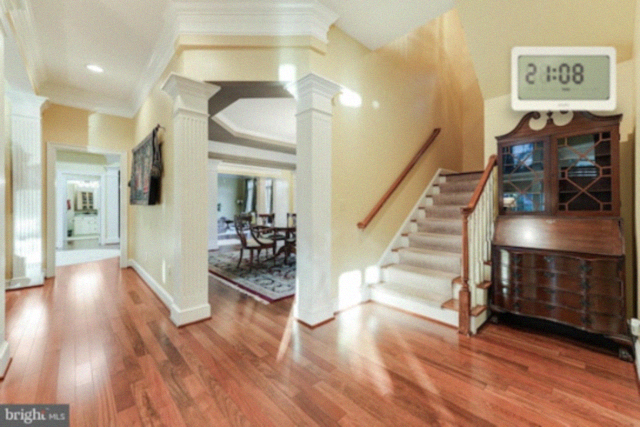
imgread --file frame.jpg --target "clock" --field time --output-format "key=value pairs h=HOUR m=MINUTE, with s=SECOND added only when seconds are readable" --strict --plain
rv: h=21 m=8
